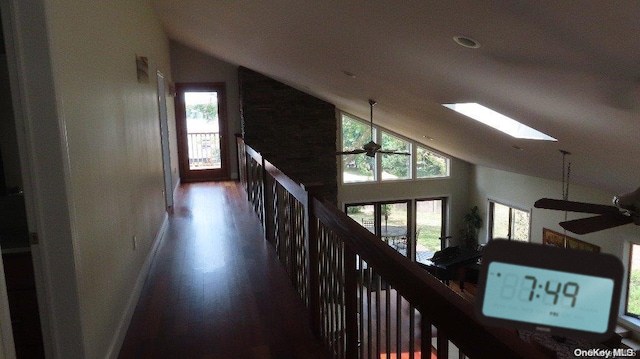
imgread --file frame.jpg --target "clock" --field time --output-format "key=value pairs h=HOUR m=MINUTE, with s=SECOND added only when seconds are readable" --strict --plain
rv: h=7 m=49
